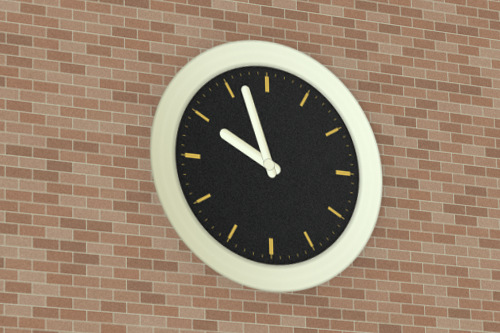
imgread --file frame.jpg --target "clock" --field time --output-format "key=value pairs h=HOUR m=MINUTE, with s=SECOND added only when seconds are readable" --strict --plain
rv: h=9 m=57
